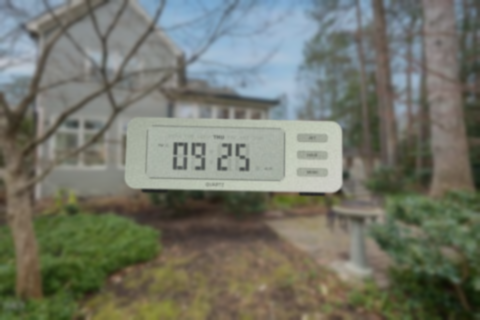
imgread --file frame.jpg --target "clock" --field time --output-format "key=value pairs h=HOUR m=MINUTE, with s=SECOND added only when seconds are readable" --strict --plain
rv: h=9 m=25
